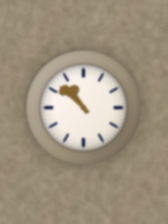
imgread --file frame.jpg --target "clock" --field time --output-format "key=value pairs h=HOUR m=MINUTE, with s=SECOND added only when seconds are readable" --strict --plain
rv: h=10 m=52
